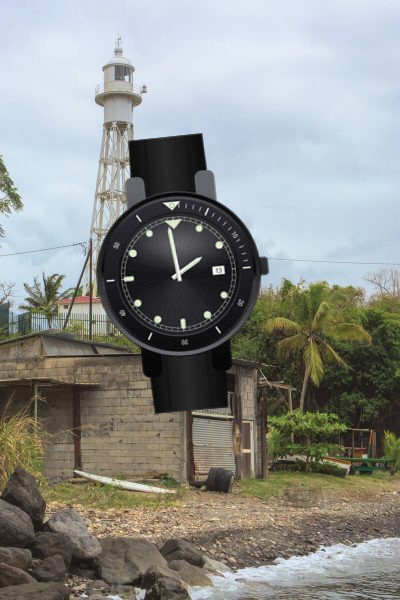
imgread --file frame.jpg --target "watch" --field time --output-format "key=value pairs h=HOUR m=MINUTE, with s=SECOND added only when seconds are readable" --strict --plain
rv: h=1 m=59
